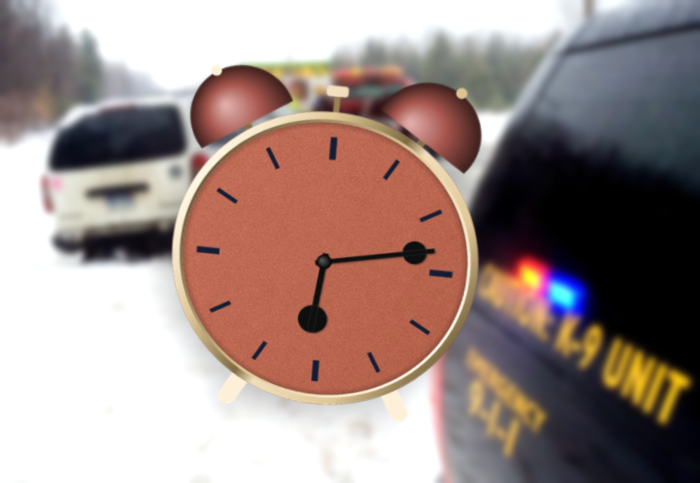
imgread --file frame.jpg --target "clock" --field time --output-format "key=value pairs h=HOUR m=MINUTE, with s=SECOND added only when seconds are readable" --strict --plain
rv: h=6 m=13
